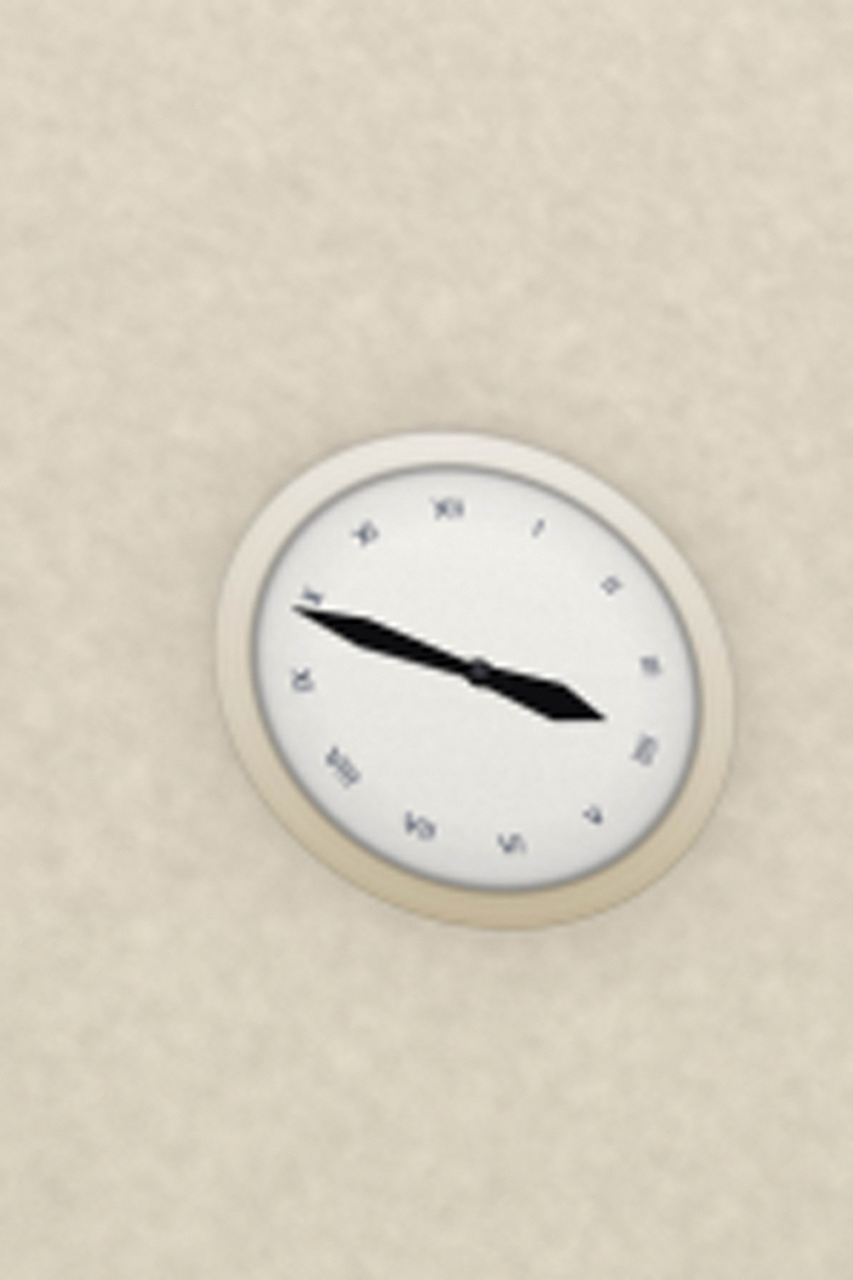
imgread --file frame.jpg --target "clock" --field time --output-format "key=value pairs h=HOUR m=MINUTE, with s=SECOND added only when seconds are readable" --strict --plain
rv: h=3 m=49
